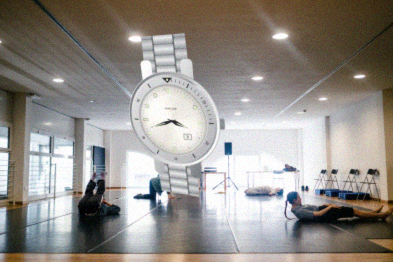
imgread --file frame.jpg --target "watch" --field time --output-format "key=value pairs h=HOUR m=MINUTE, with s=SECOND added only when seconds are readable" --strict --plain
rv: h=3 m=42
